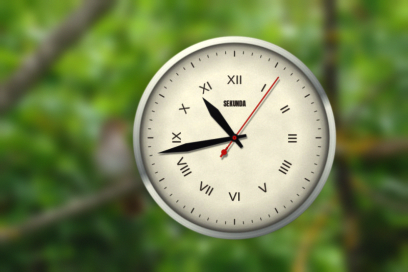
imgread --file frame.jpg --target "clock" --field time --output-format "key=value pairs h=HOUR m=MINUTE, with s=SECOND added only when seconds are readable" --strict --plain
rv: h=10 m=43 s=6
